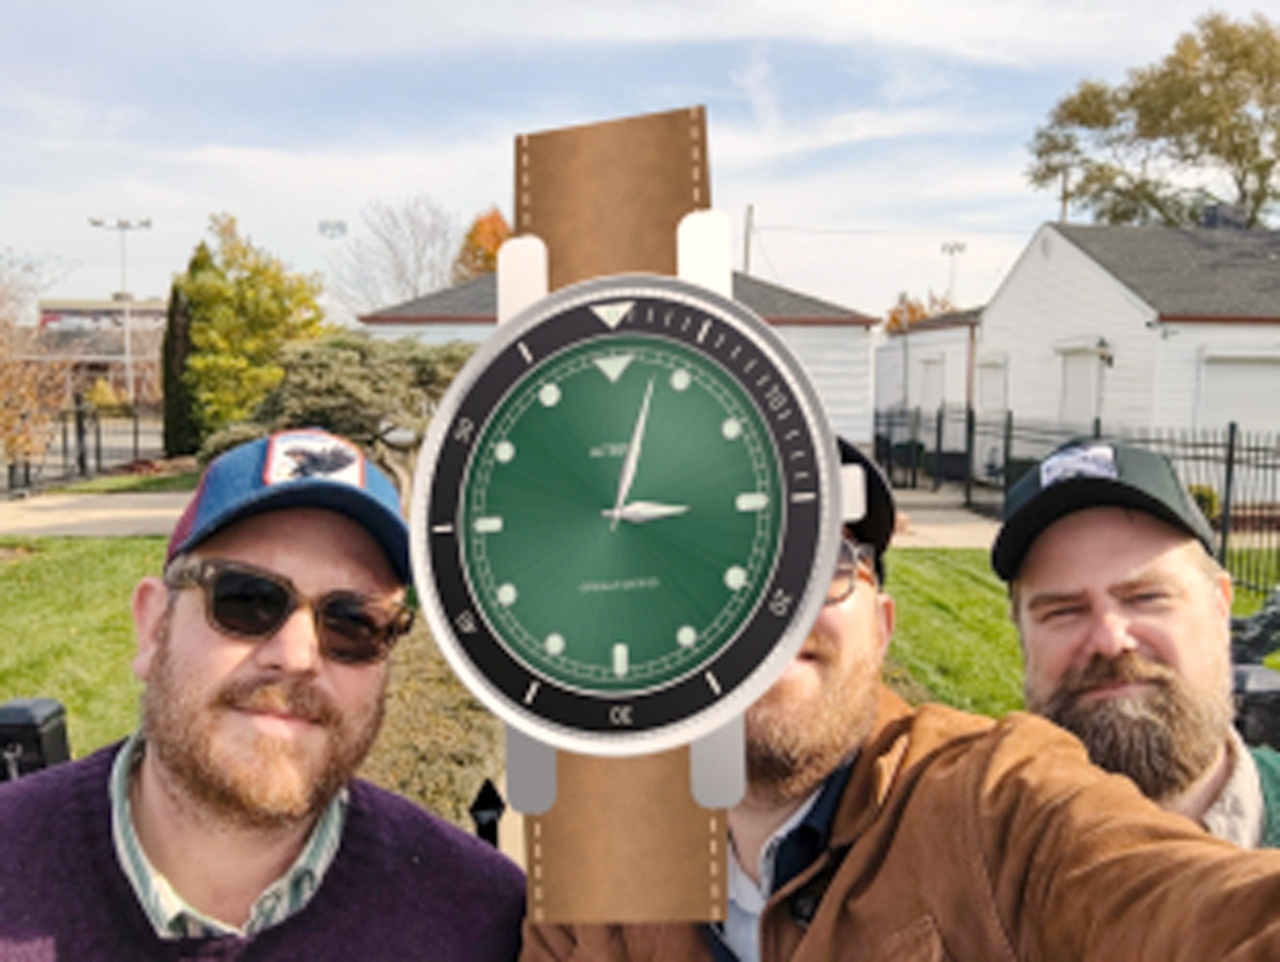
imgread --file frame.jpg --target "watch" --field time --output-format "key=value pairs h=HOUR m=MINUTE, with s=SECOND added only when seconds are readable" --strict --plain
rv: h=3 m=3
